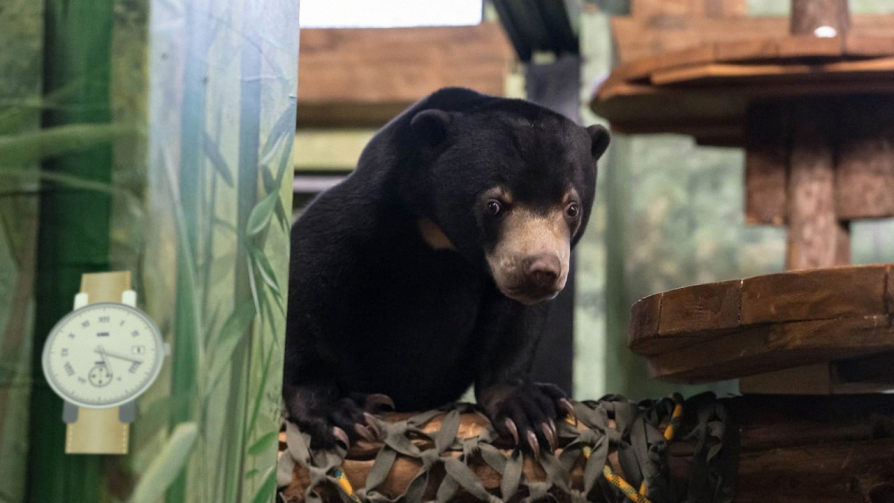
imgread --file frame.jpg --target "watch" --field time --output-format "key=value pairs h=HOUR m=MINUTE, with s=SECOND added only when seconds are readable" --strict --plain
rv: h=5 m=18
